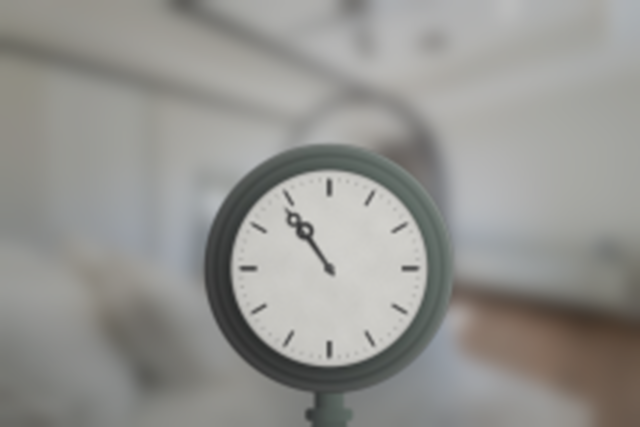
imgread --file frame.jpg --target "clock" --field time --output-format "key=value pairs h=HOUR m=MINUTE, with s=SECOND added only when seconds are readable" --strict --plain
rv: h=10 m=54
